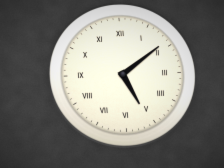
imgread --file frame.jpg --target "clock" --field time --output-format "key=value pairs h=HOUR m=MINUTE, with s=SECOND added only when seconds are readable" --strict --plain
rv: h=5 m=9
